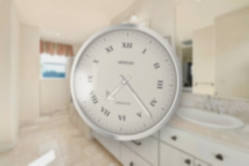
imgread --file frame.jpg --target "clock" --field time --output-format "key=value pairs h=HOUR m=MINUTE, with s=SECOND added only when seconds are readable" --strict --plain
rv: h=7 m=23
